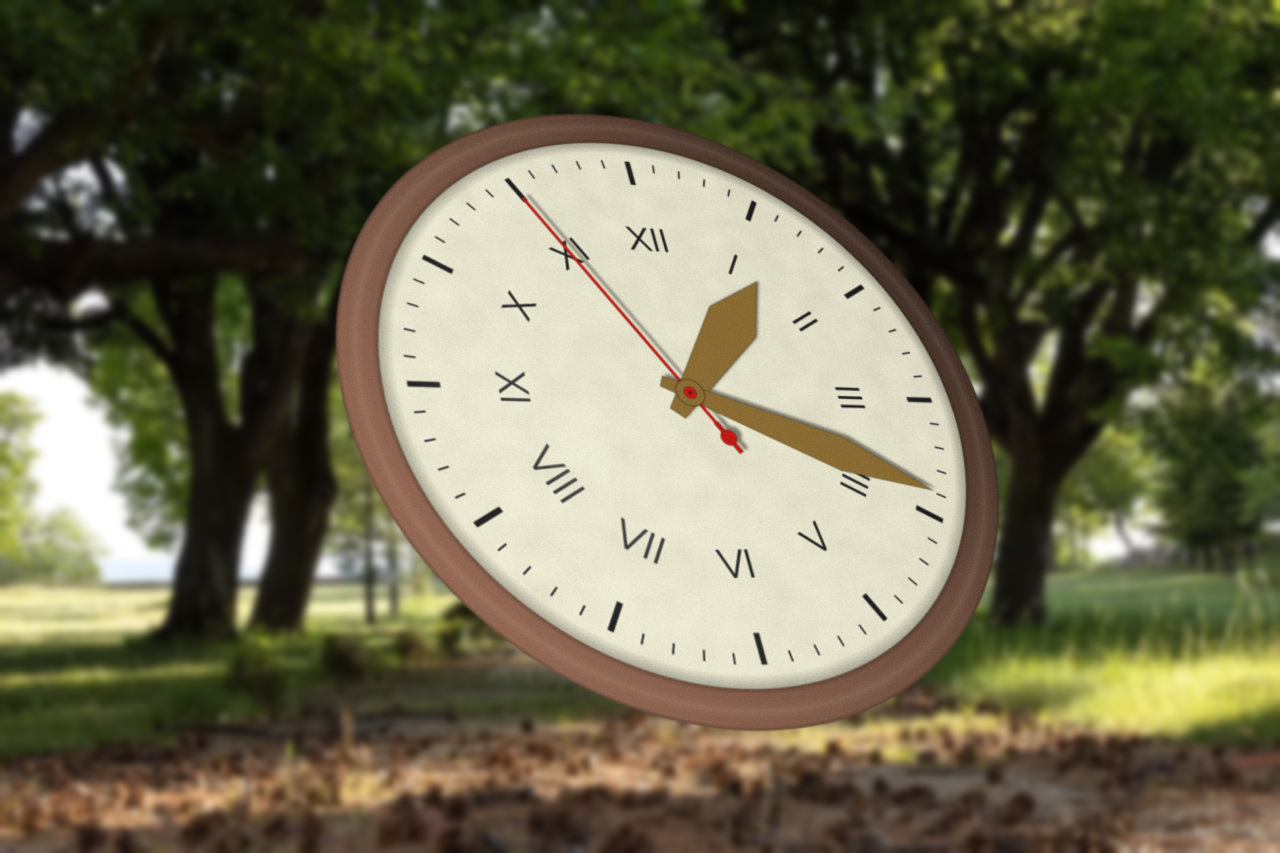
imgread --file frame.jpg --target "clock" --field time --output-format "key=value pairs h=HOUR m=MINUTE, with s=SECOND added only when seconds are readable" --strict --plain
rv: h=1 m=18 s=55
